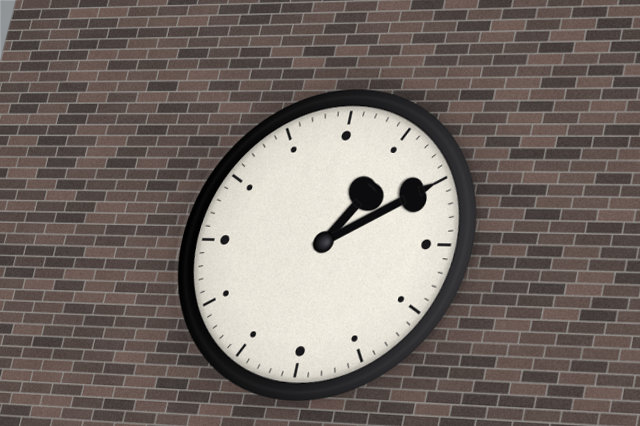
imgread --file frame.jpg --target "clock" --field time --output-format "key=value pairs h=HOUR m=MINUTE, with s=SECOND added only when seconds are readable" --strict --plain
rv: h=1 m=10
